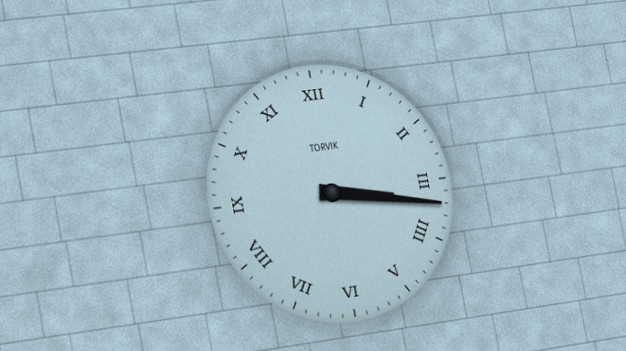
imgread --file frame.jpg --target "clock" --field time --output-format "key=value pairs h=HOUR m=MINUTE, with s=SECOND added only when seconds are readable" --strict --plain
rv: h=3 m=17
